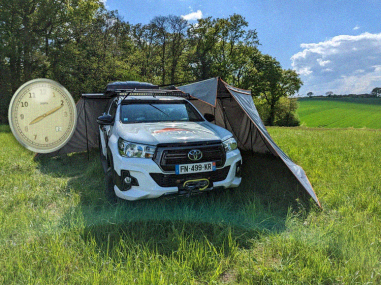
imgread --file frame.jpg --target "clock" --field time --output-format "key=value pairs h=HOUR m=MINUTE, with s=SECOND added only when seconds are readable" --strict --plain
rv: h=8 m=11
